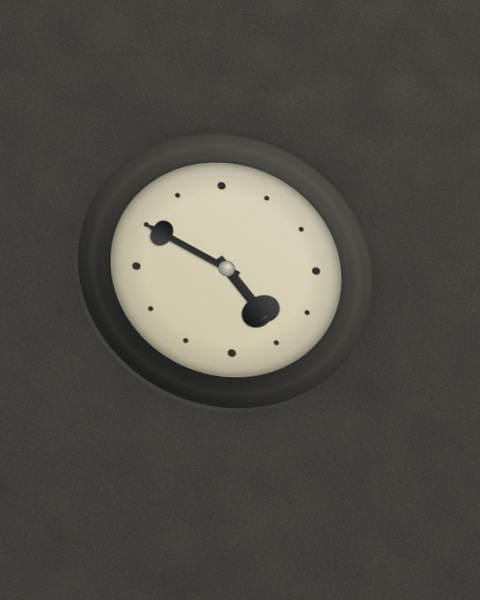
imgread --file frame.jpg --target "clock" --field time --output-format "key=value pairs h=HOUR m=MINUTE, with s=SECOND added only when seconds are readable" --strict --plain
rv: h=4 m=50
